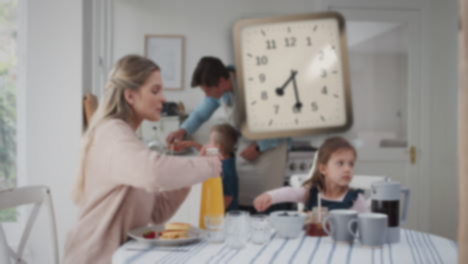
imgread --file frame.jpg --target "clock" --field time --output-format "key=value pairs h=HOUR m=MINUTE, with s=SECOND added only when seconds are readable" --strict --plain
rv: h=7 m=29
